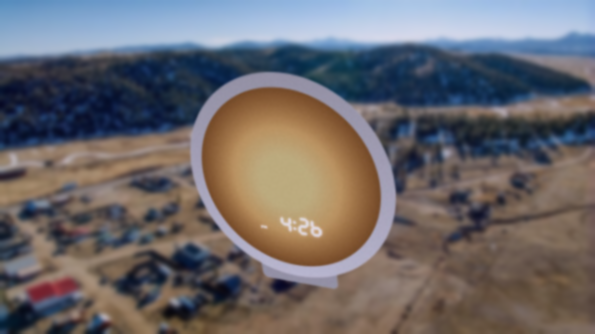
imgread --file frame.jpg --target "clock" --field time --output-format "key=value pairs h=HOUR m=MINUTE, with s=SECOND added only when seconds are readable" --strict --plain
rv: h=4 m=26
